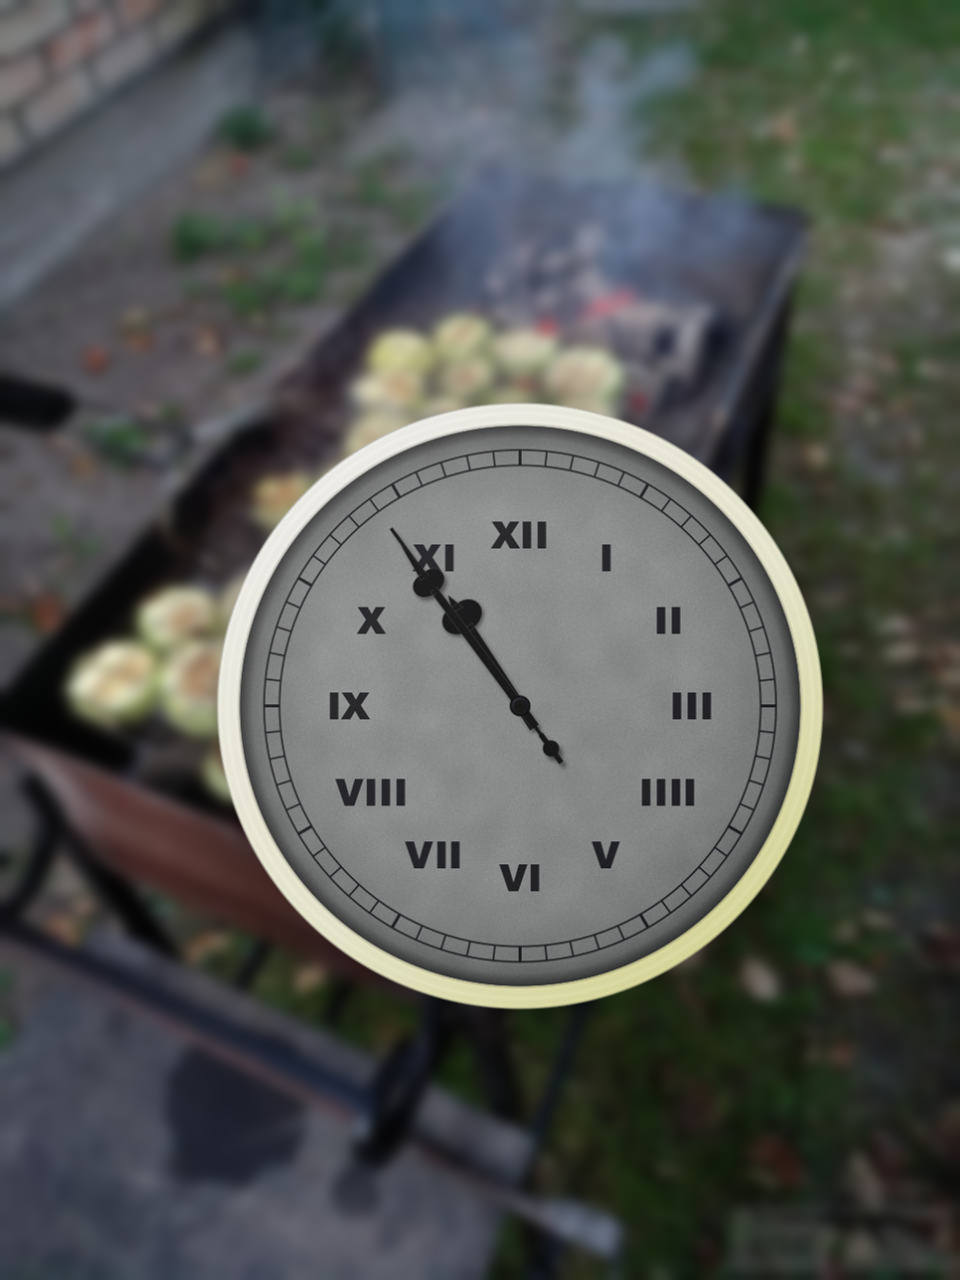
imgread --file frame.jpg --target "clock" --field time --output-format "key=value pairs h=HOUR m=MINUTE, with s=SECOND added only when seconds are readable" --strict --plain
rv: h=10 m=53 s=54
